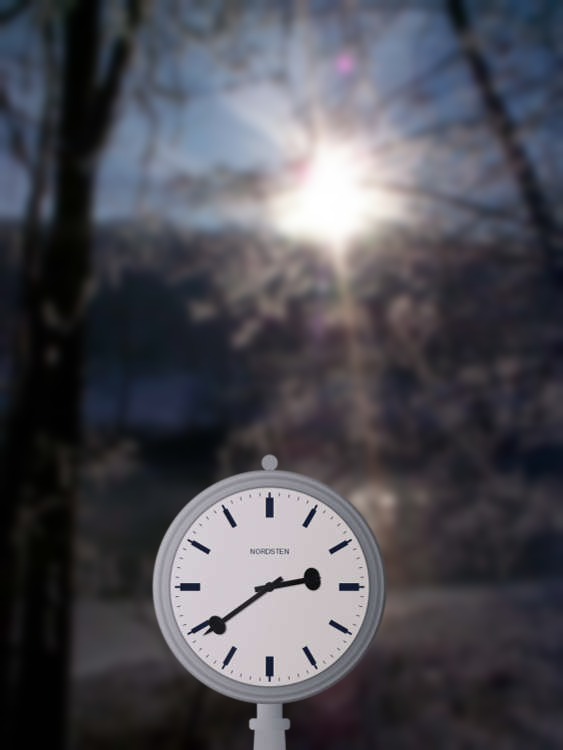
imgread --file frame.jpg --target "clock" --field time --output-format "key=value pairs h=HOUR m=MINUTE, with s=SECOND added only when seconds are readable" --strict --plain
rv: h=2 m=39
